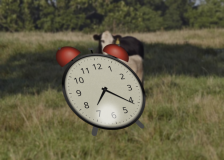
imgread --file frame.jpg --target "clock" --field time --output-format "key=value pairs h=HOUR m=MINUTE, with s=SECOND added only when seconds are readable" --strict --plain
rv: h=7 m=21
